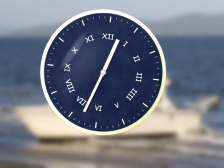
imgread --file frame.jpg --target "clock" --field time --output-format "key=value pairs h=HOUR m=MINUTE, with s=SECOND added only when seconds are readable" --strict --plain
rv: h=12 m=33
